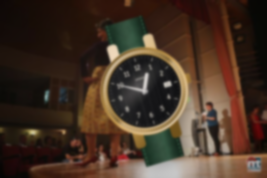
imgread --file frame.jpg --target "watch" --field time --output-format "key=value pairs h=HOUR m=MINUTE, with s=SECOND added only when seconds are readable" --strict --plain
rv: h=12 m=50
